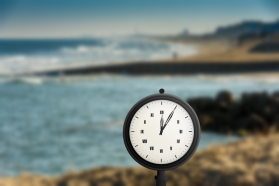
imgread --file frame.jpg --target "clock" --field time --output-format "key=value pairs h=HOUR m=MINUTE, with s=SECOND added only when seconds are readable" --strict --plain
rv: h=12 m=5
